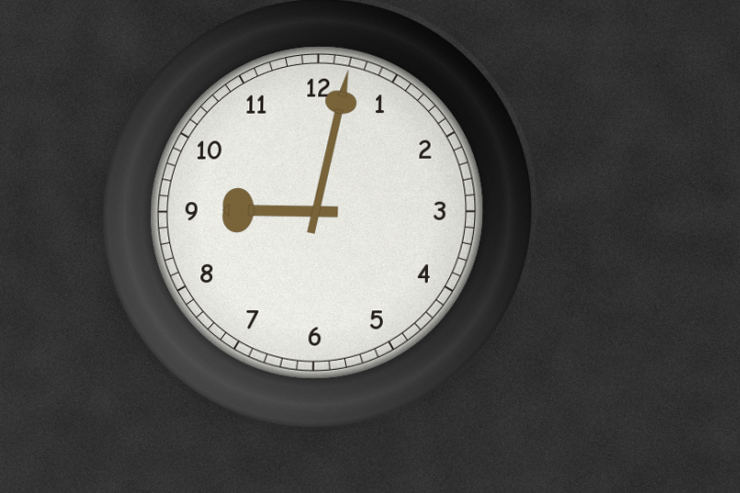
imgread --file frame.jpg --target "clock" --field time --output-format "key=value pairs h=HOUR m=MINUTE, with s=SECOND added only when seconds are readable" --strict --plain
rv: h=9 m=2
